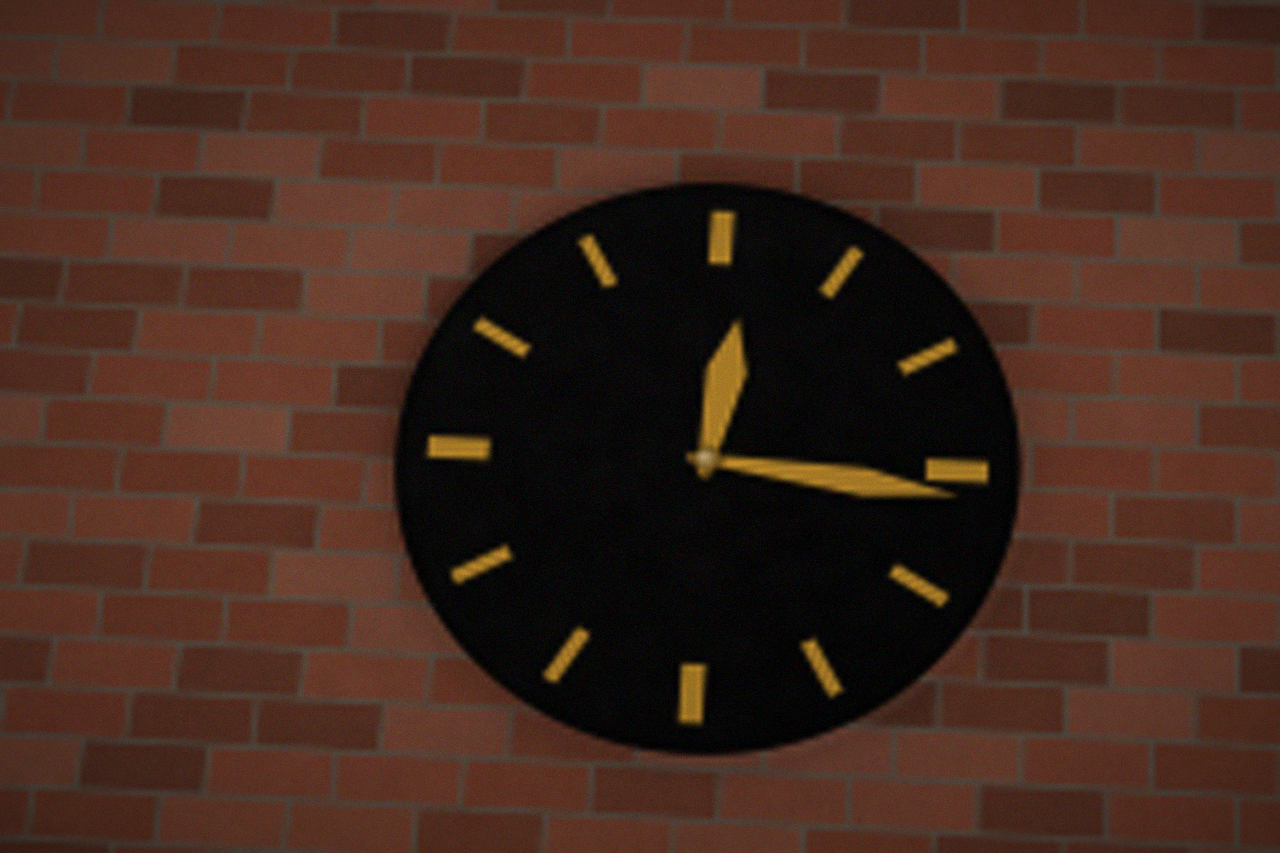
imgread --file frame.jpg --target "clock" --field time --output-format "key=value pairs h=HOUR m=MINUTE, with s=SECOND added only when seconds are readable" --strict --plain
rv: h=12 m=16
